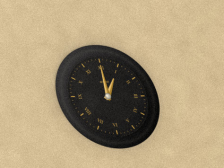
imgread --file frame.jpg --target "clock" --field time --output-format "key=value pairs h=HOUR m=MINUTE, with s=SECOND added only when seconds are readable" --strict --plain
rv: h=1 m=0
